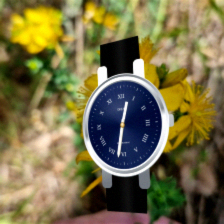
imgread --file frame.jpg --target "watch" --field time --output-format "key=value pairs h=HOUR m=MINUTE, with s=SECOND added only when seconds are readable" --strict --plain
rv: h=12 m=32
